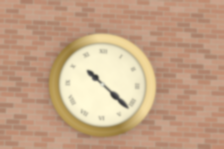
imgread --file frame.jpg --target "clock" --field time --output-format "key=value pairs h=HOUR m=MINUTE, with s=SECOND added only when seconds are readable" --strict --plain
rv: h=10 m=22
